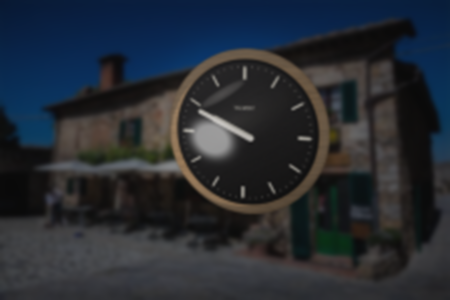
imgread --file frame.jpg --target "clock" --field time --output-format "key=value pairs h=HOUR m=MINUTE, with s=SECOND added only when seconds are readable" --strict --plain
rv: h=9 m=49
